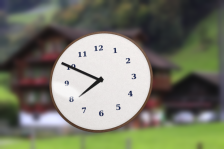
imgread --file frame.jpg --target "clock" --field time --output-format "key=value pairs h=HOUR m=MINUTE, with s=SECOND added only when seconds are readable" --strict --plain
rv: h=7 m=50
